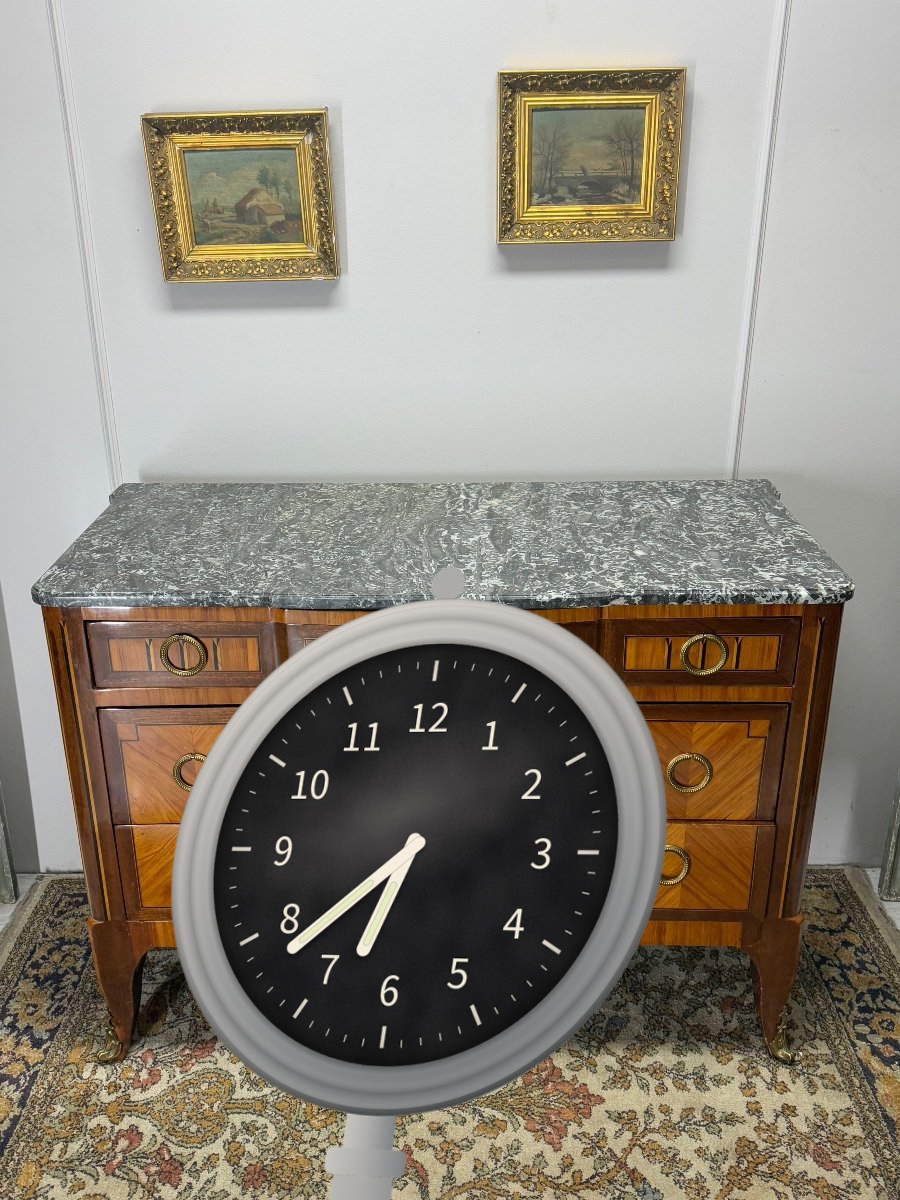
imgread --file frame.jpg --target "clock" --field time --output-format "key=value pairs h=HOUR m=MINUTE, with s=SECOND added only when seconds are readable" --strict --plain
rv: h=6 m=38
